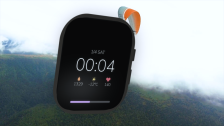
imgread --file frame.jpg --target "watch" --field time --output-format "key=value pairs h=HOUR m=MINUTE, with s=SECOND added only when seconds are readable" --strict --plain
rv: h=0 m=4
